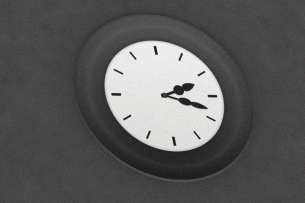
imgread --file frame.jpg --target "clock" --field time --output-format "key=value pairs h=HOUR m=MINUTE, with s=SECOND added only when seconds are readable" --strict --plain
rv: h=2 m=18
